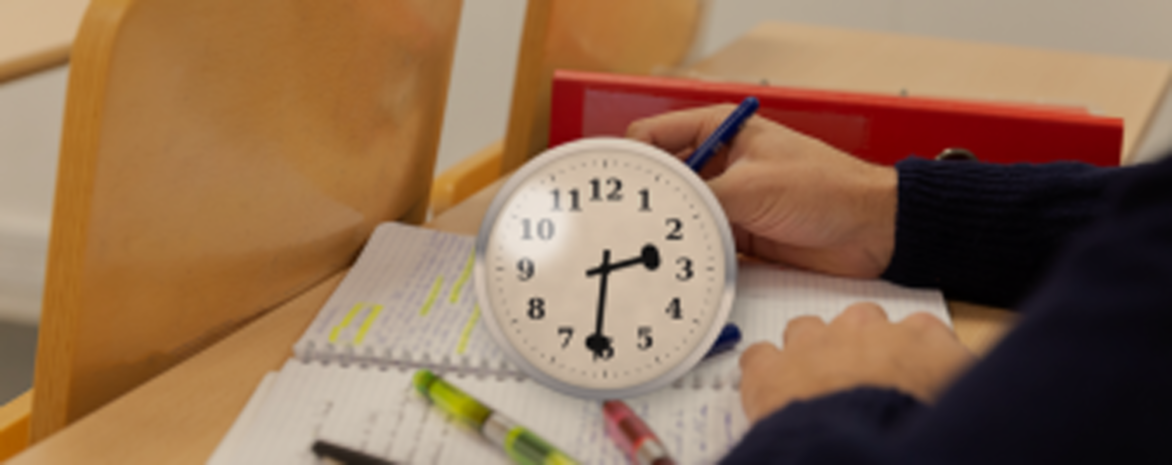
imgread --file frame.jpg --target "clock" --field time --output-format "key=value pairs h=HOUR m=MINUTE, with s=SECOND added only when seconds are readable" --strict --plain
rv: h=2 m=31
